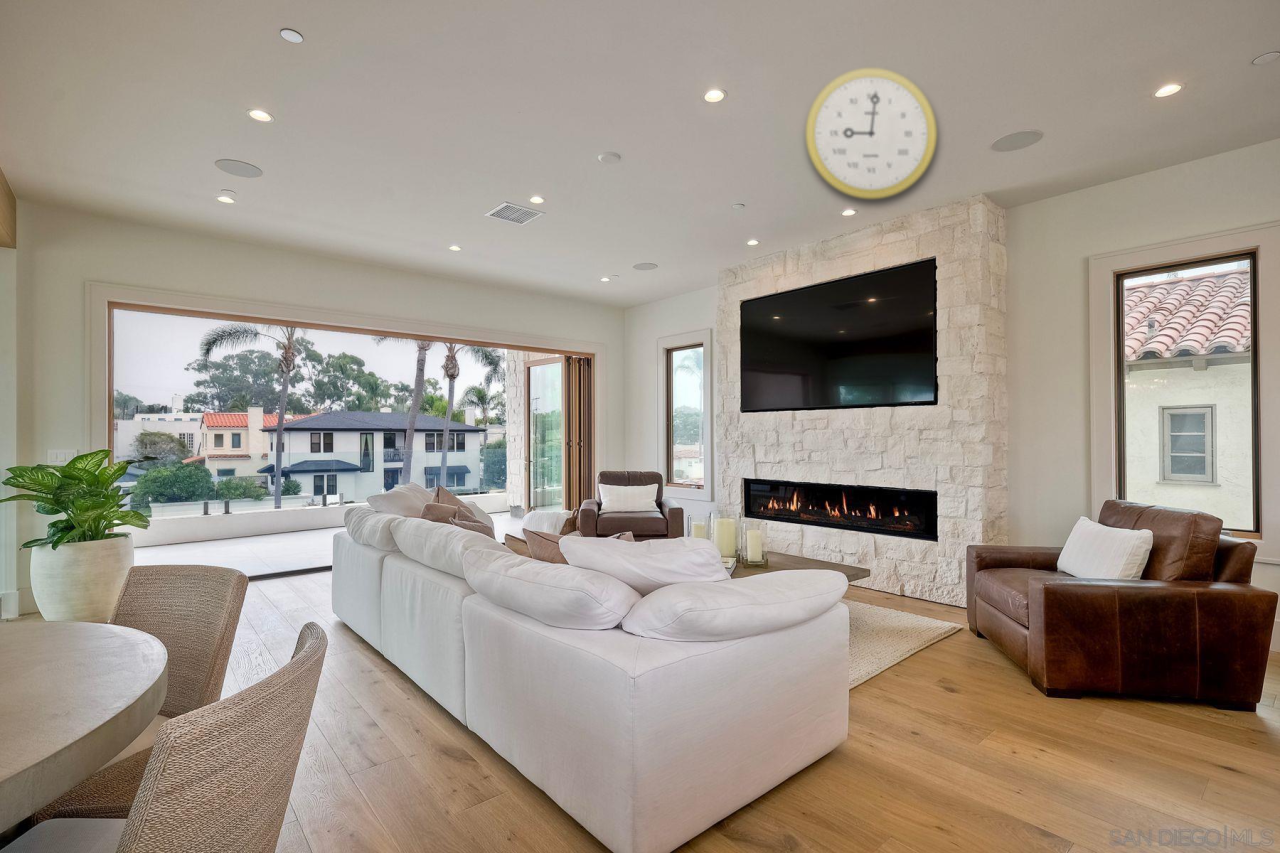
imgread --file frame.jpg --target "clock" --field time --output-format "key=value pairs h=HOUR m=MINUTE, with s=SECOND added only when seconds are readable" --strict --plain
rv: h=9 m=1
